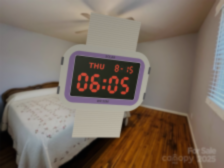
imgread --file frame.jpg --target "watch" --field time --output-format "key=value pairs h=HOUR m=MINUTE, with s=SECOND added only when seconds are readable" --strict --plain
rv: h=6 m=5
